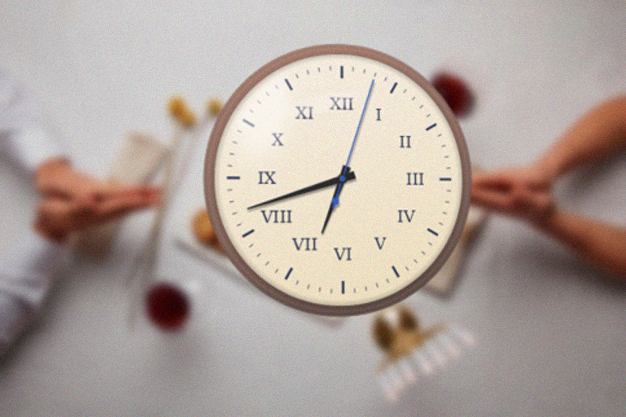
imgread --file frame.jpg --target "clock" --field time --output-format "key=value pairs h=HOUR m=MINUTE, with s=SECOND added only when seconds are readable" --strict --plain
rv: h=6 m=42 s=3
